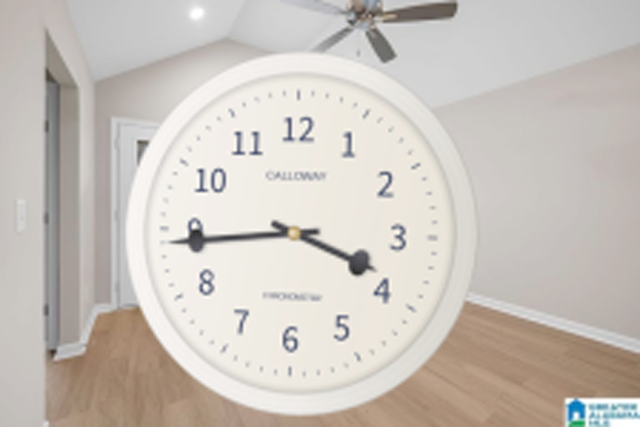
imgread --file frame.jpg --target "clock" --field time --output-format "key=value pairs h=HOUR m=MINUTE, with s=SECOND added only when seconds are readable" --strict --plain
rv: h=3 m=44
